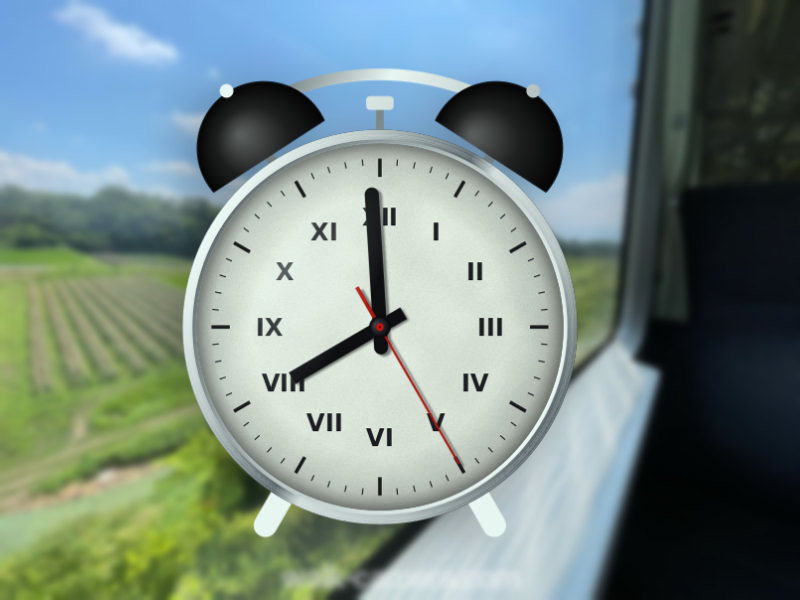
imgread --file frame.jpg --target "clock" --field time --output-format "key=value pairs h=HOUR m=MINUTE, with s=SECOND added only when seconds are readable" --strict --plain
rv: h=7 m=59 s=25
